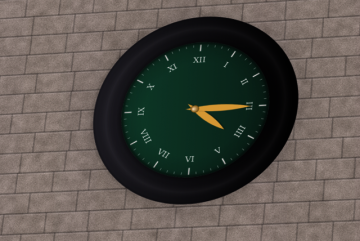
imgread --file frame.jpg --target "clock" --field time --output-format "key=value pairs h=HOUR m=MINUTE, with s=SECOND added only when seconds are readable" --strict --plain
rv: h=4 m=15
